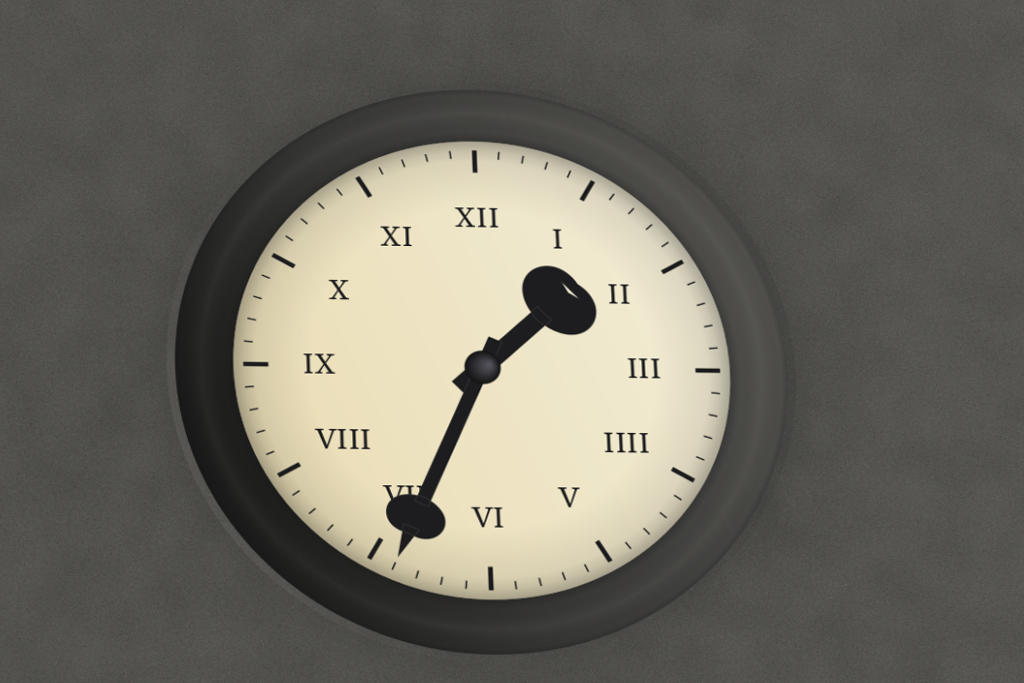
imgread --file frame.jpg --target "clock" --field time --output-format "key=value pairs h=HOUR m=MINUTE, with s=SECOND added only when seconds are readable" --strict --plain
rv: h=1 m=34
